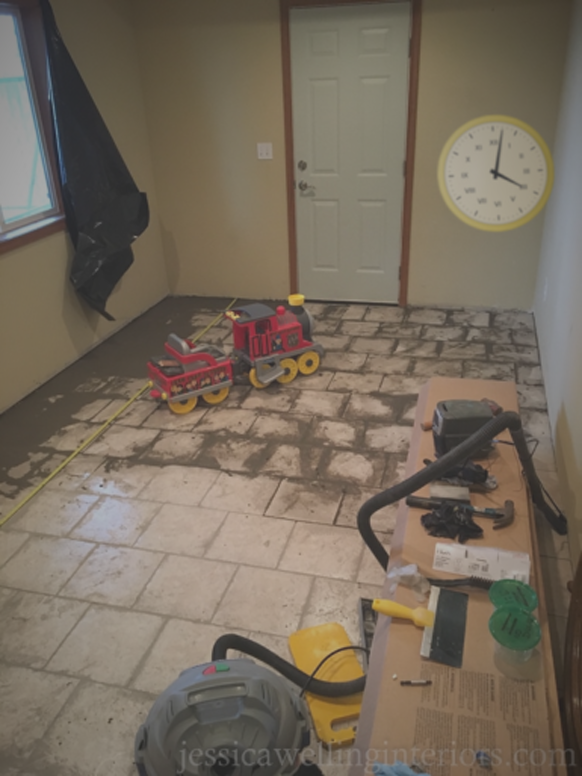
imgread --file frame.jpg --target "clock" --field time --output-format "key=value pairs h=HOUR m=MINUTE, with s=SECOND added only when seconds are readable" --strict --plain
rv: h=4 m=2
